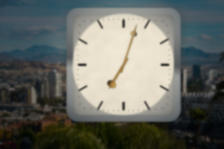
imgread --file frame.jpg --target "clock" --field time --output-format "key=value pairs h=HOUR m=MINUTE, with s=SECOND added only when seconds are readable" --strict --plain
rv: h=7 m=3
